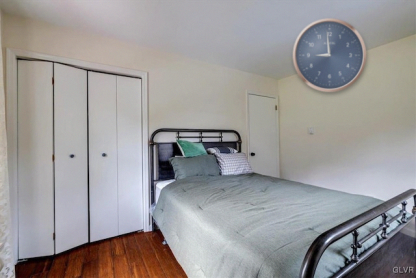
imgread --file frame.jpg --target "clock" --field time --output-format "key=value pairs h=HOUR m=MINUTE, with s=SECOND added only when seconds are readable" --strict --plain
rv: h=8 m=59
